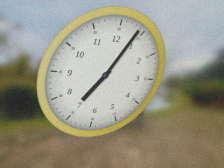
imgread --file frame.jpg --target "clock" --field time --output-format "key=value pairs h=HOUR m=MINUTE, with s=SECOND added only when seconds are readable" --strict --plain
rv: h=7 m=4
